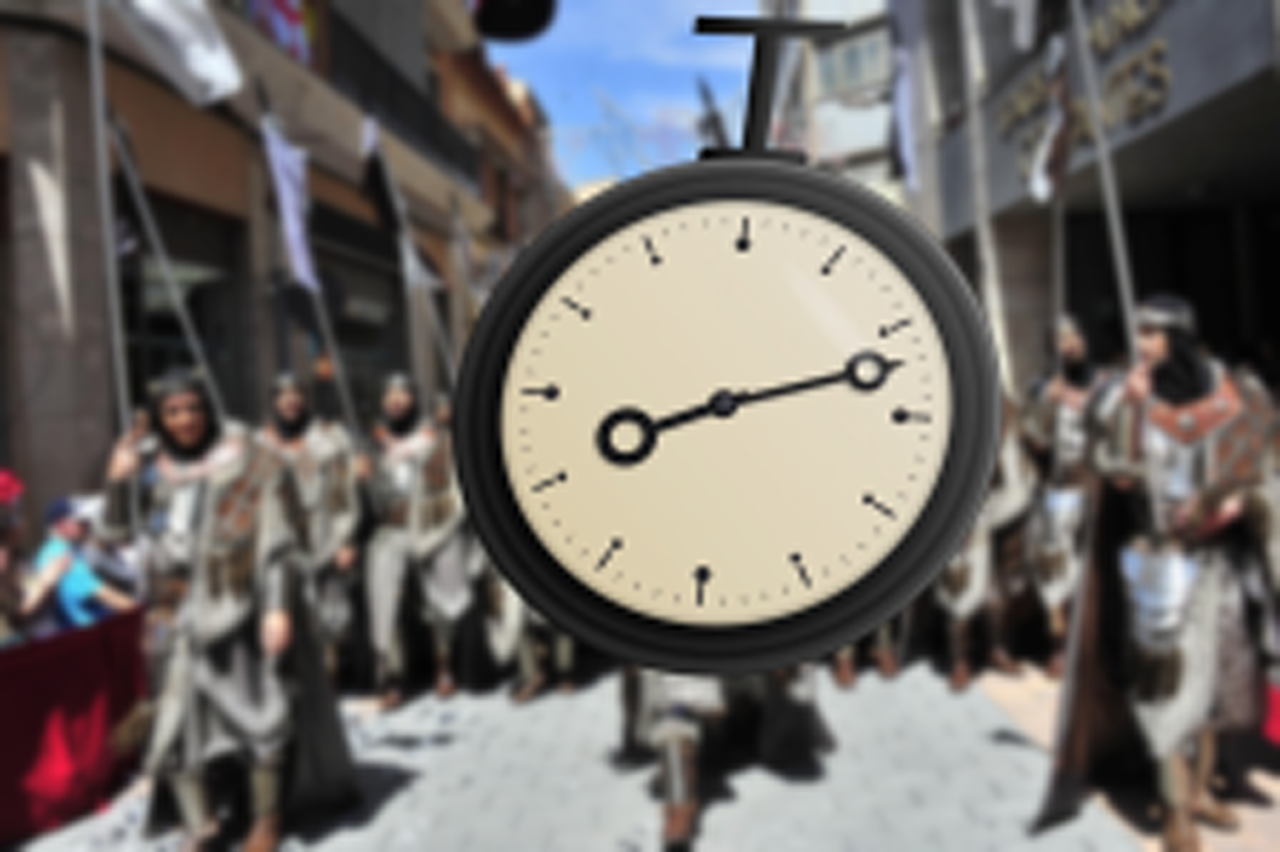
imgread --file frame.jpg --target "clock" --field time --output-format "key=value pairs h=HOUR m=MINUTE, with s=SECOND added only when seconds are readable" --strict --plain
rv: h=8 m=12
